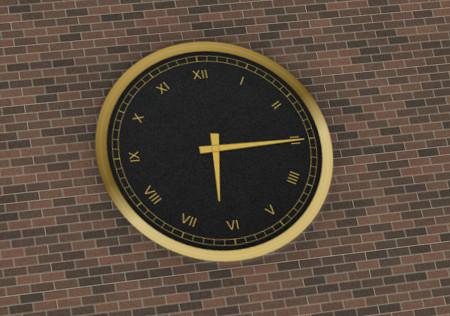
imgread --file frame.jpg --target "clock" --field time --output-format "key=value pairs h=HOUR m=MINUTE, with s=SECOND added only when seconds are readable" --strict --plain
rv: h=6 m=15
